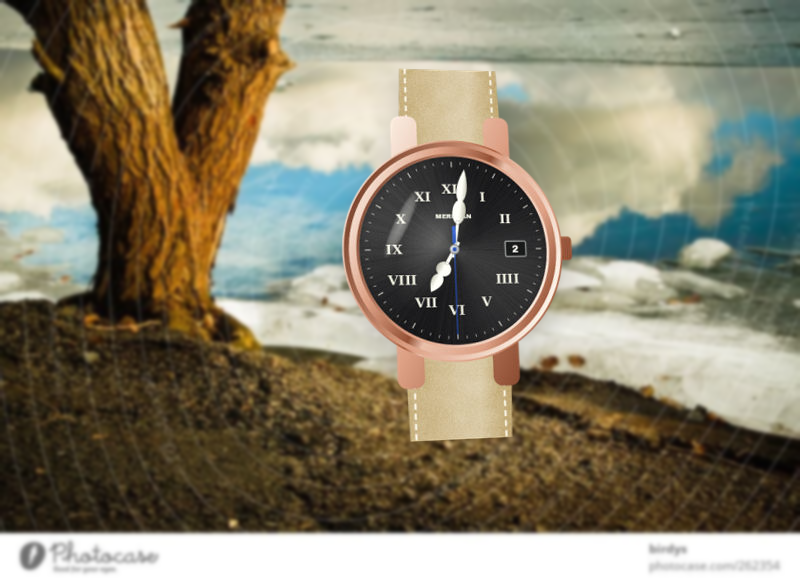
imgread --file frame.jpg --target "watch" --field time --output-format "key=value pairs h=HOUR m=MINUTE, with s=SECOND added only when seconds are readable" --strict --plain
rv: h=7 m=1 s=30
